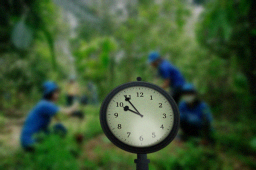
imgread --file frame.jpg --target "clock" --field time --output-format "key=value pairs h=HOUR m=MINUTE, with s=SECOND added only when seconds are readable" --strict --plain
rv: h=9 m=54
